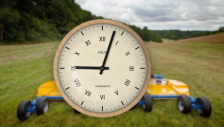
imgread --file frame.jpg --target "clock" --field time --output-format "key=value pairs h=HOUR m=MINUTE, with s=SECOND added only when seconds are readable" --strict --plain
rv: h=9 m=3
